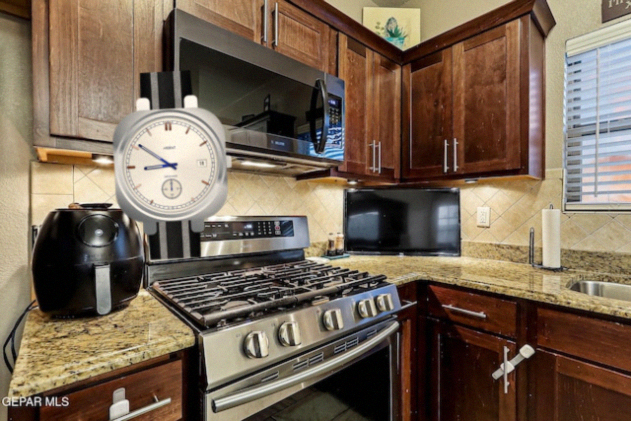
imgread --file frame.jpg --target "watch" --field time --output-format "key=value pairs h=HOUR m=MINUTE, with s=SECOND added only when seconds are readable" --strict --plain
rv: h=8 m=51
